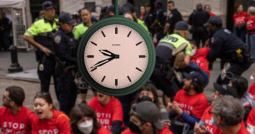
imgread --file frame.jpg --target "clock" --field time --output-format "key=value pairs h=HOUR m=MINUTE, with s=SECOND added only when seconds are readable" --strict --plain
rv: h=9 m=41
